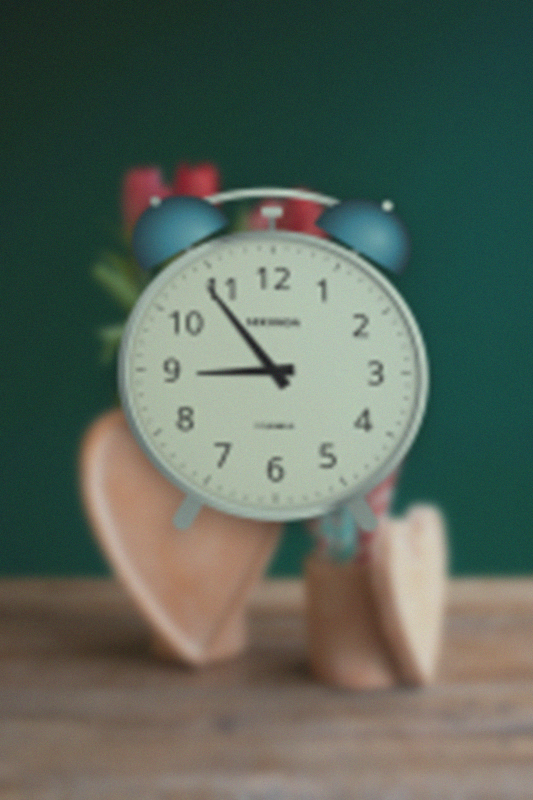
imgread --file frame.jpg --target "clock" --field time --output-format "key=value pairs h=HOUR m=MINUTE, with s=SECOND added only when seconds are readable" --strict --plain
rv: h=8 m=54
